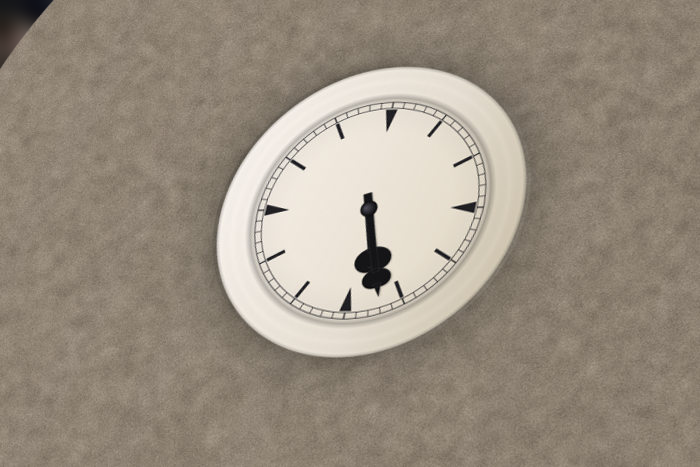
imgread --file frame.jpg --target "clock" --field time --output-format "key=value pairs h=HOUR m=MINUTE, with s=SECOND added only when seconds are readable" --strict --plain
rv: h=5 m=27
